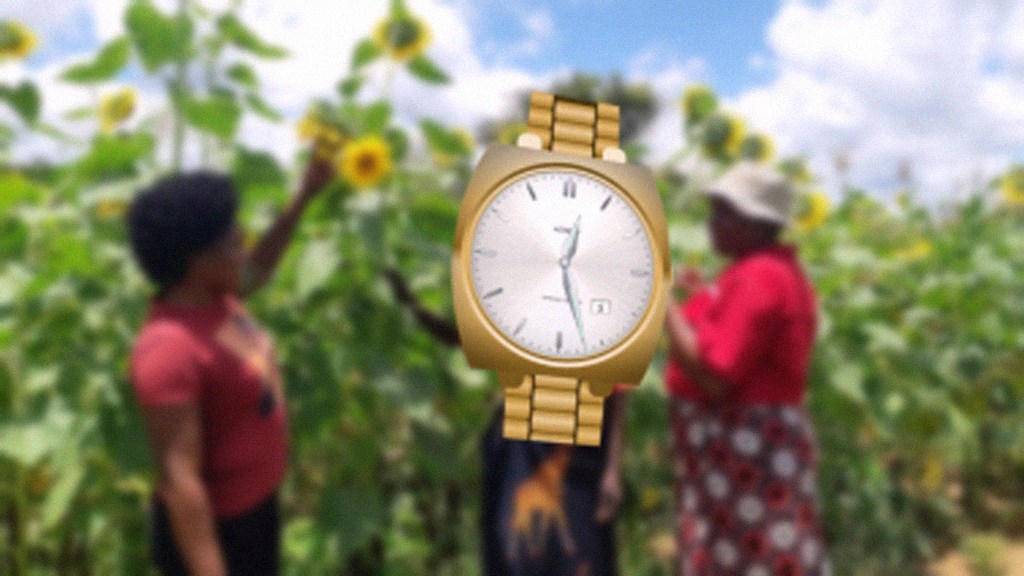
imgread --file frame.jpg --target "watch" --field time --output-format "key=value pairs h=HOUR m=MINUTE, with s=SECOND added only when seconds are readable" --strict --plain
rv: h=12 m=27
